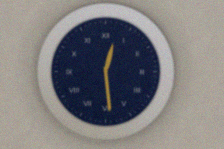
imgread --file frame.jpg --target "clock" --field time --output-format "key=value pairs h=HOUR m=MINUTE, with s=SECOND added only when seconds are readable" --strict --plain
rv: h=12 m=29
